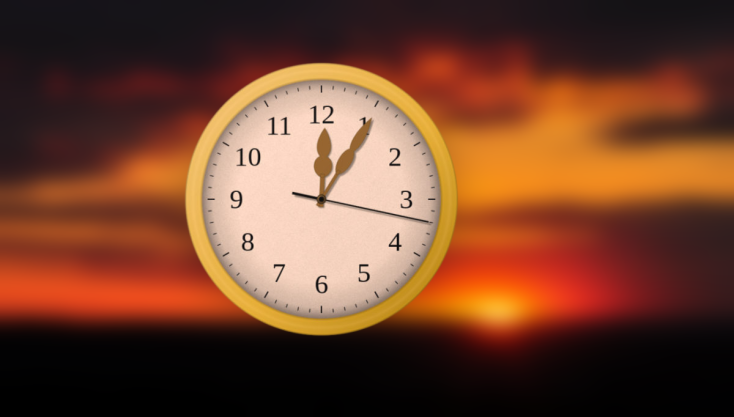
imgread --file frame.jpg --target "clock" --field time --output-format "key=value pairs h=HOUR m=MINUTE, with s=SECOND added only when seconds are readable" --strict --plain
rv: h=12 m=5 s=17
